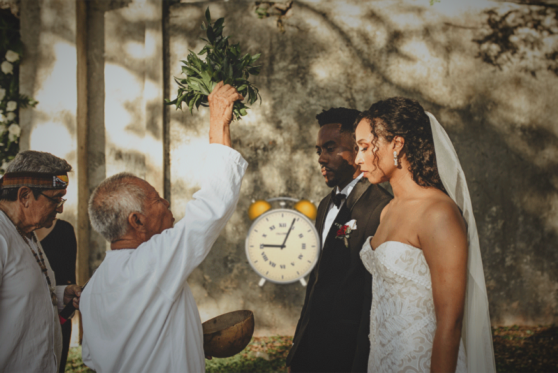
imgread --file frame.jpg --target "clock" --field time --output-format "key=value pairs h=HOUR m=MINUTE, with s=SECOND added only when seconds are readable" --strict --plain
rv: h=9 m=4
